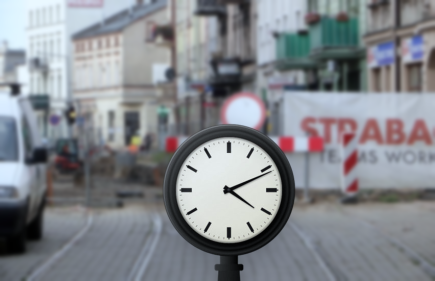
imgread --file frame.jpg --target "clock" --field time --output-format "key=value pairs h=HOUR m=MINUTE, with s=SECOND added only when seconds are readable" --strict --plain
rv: h=4 m=11
